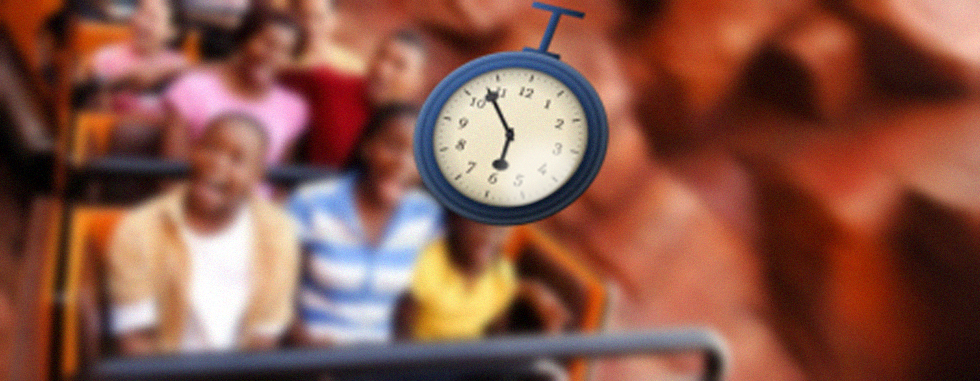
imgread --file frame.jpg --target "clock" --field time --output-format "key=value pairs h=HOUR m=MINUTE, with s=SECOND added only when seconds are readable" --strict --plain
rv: h=5 m=53
